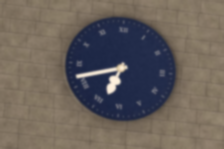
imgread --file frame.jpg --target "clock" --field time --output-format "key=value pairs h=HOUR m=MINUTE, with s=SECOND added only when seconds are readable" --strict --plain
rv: h=6 m=42
